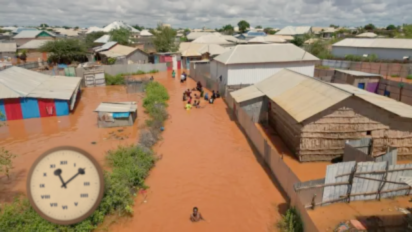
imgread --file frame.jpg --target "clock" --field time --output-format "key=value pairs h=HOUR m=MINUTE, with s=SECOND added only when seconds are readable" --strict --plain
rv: h=11 m=9
